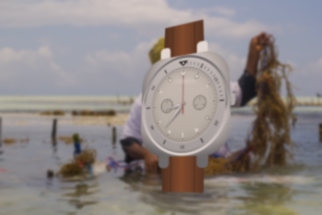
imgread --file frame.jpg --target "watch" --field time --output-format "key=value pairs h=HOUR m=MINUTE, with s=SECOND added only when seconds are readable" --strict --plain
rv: h=8 m=37
